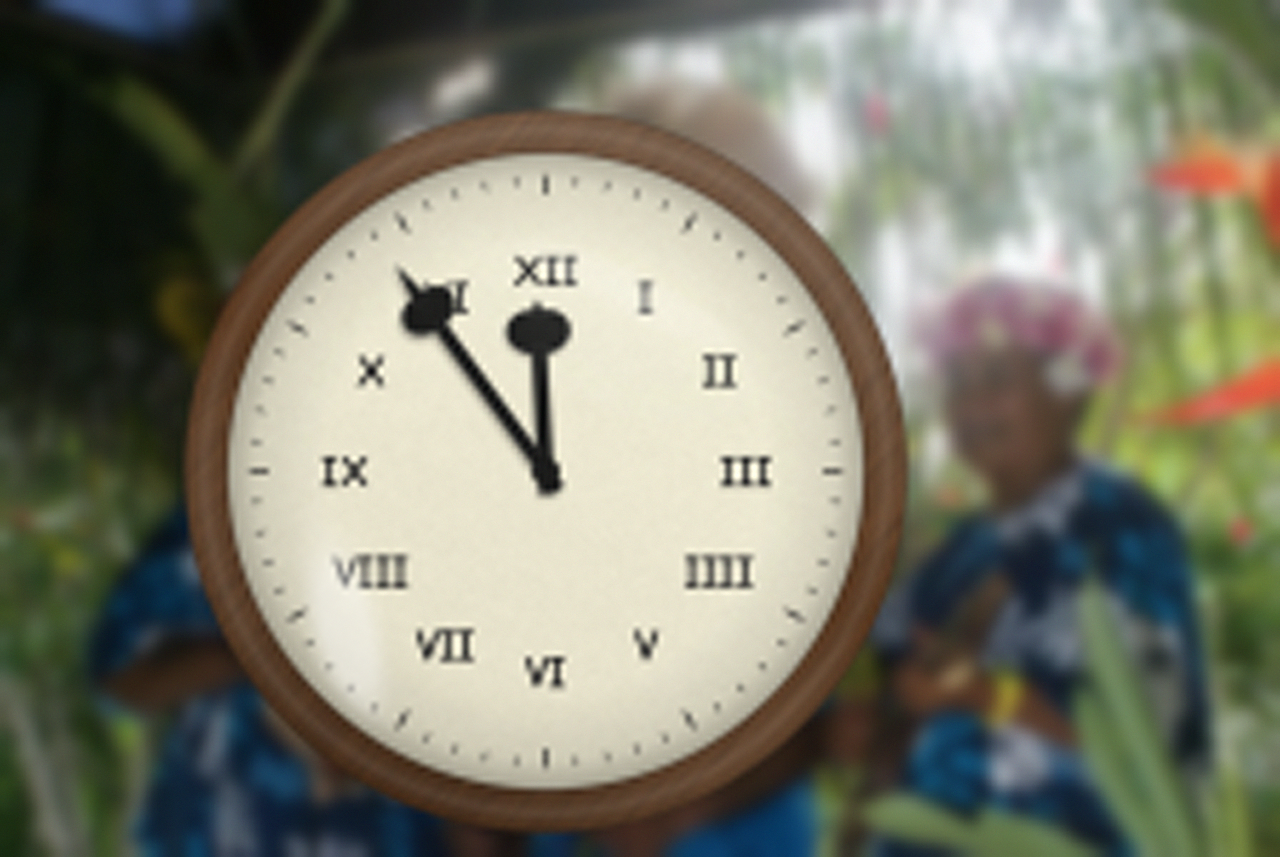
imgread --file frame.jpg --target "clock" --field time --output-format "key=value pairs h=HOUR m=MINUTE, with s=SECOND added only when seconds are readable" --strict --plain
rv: h=11 m=54
